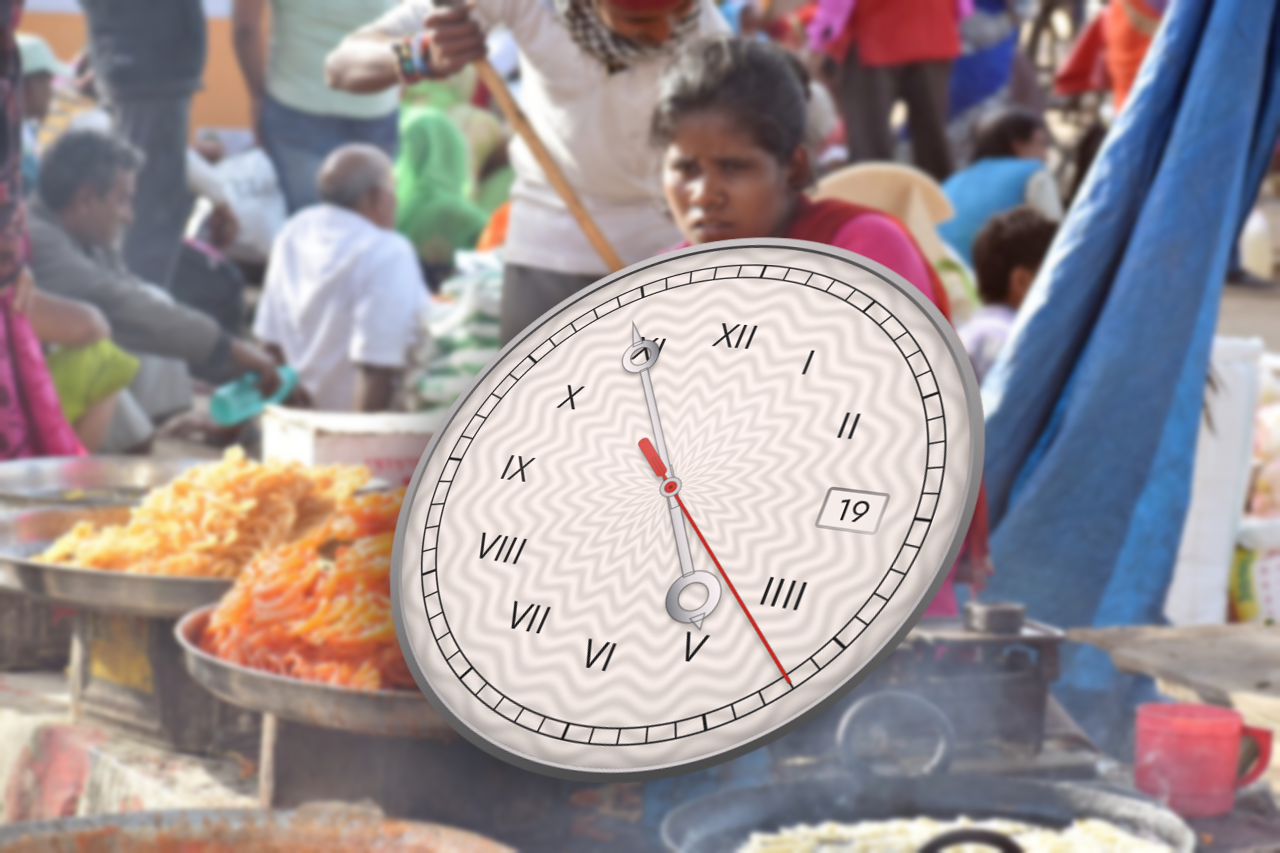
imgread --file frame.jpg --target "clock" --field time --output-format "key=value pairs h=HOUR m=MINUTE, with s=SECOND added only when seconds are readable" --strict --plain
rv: h=4 m=54 s=22
